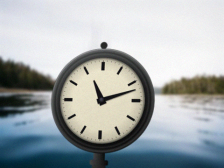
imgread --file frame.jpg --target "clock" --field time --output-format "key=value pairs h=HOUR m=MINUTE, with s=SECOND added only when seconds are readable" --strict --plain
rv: h=11 m=12
